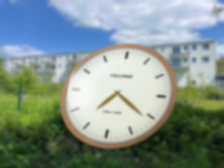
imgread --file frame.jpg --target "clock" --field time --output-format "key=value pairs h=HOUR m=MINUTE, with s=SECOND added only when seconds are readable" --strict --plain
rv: h=7 m=21
